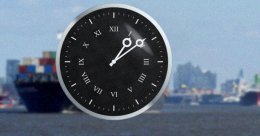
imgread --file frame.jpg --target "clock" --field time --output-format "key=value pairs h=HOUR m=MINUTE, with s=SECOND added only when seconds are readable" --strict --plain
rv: h=1 m=9
